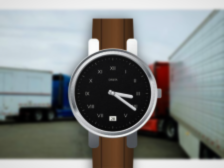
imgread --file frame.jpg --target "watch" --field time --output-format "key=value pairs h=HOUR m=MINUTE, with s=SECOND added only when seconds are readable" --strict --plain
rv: h=3 m=21
